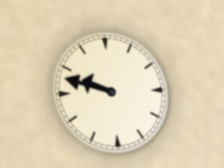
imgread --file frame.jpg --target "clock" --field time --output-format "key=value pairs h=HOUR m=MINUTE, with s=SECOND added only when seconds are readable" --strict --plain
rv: h=9 m=48
